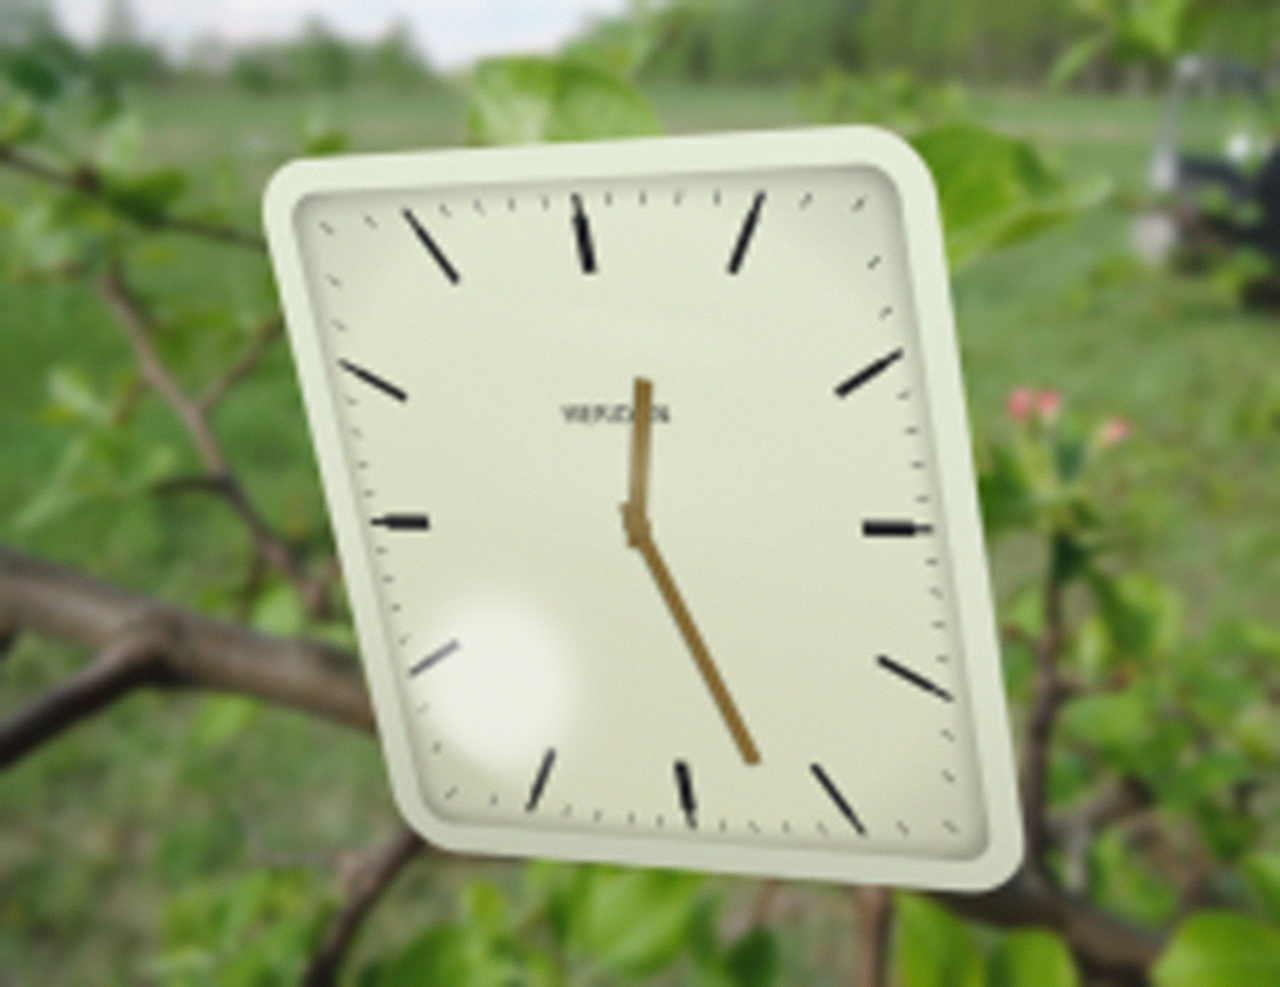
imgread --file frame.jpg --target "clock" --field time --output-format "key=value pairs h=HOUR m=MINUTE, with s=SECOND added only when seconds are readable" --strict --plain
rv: h=12 m=27
